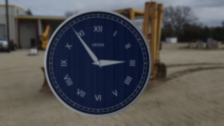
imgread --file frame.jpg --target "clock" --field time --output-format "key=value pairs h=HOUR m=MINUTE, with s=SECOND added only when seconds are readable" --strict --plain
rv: h=2 m=54
